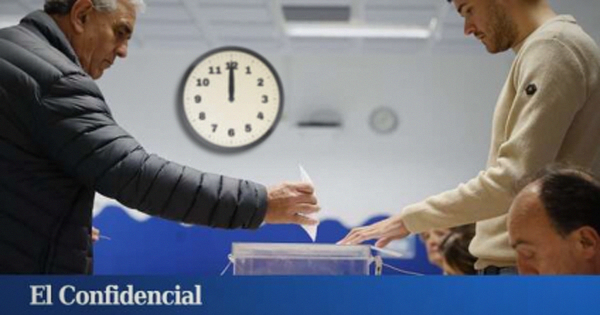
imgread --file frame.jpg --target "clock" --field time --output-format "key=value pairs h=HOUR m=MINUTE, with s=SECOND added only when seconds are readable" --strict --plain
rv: h=12 m=0
